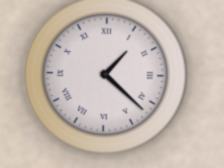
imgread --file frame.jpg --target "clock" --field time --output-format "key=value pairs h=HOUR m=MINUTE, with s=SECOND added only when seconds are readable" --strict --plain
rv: h=1 m=22
